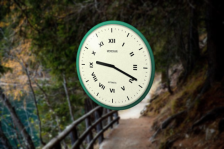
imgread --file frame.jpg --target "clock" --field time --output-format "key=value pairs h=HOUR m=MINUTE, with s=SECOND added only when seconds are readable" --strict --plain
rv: h=9 m=19
